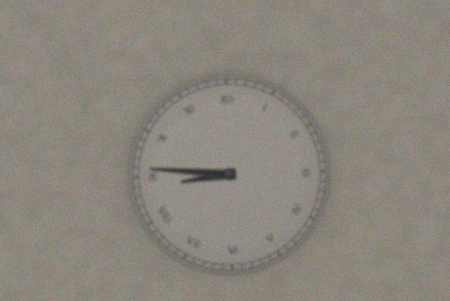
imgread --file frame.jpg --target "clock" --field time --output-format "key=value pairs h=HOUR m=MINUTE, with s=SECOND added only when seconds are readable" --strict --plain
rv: h=8 m=46
